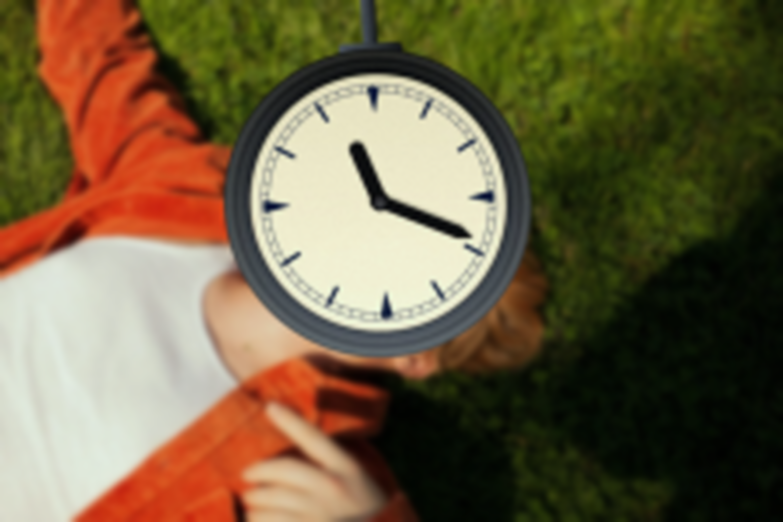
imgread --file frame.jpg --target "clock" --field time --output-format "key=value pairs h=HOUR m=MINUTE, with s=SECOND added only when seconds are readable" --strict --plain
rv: h=11 m=19
